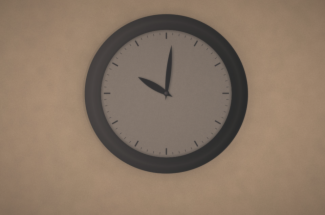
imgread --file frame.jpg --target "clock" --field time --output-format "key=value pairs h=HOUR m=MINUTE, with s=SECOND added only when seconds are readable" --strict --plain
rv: h=10 m=1
